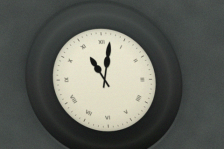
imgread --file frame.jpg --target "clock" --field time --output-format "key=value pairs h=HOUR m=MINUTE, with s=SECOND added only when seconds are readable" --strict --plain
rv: h=11 m=2
